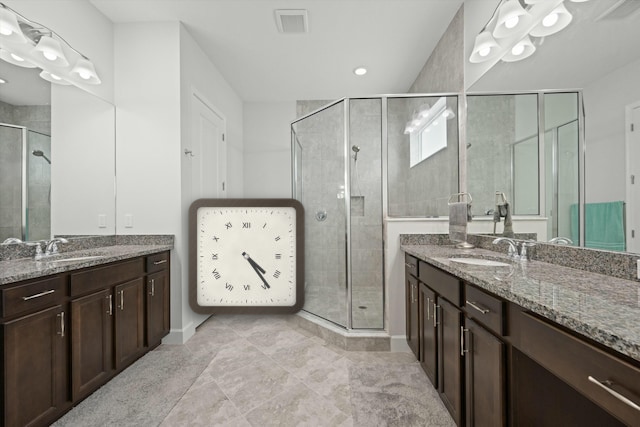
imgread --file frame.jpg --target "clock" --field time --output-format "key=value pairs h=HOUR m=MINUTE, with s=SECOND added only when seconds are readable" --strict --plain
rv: h=4 m=24
